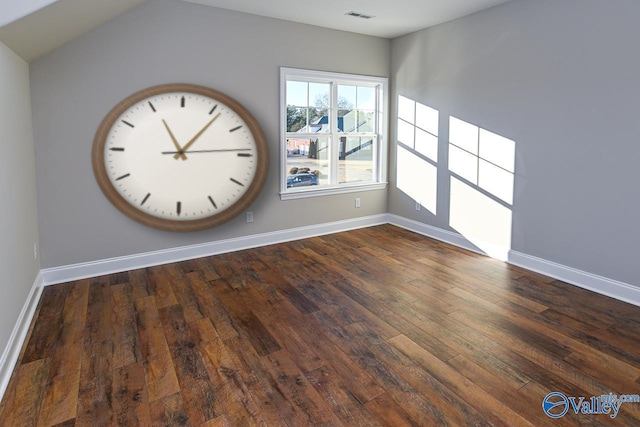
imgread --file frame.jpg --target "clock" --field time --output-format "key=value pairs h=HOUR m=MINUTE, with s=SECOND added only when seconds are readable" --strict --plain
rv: h=11 m=6 s=14
